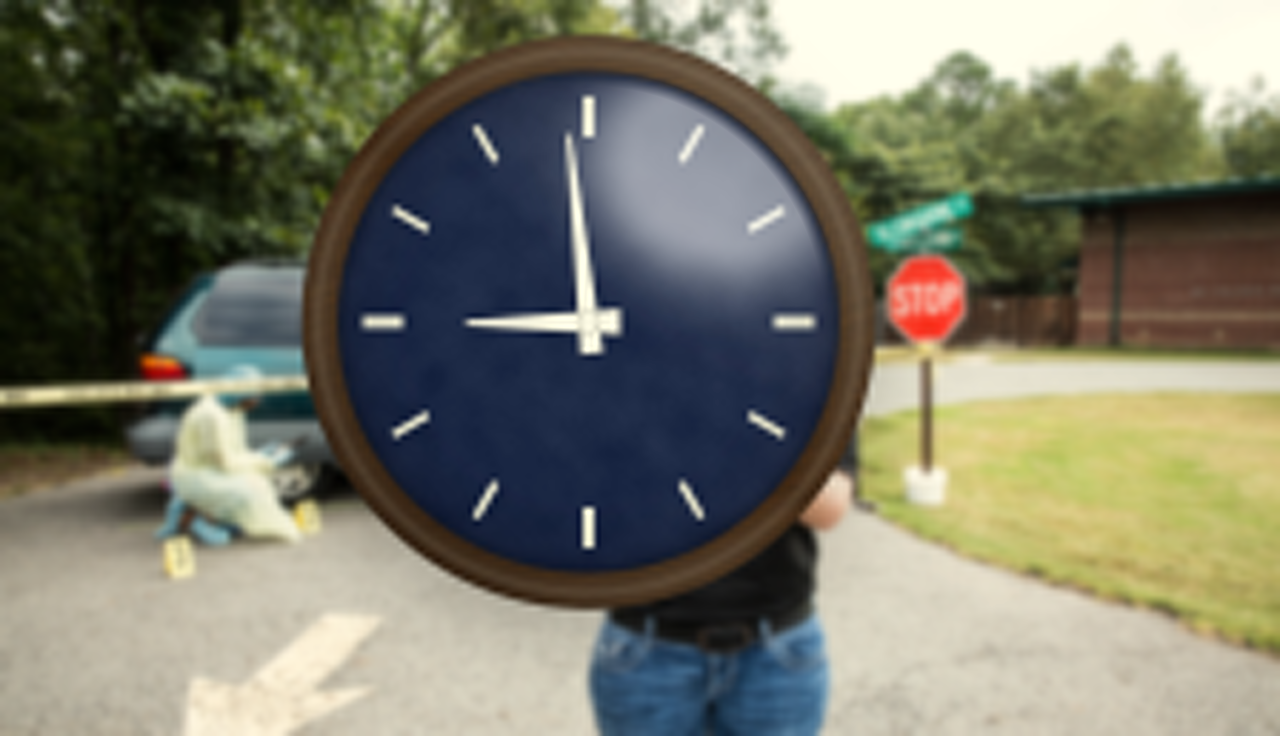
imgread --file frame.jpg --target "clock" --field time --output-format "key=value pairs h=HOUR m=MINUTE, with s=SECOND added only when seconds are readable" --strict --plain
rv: h=8 m=59
